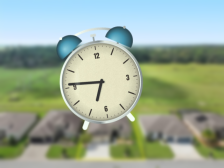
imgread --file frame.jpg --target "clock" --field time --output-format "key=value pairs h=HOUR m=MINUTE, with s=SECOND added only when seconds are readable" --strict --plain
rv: h=6 m=46
